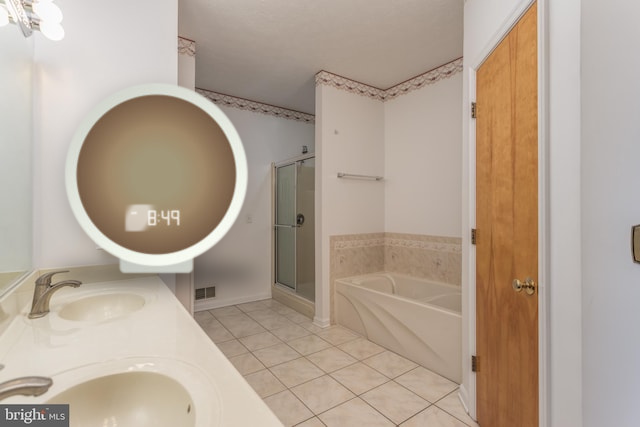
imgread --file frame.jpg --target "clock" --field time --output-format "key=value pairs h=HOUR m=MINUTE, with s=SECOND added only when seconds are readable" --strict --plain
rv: h=8 m=49
